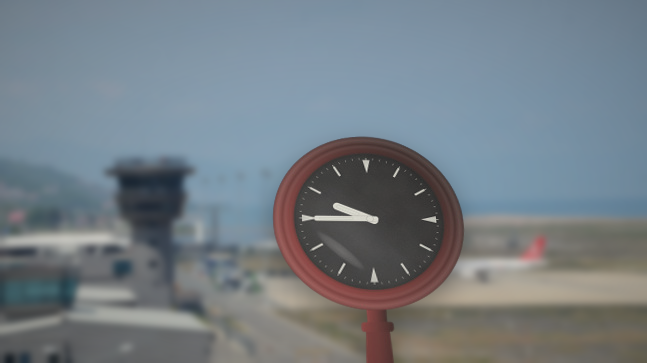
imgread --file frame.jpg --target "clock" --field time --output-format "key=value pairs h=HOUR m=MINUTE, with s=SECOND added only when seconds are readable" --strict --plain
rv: h=9 m=45
